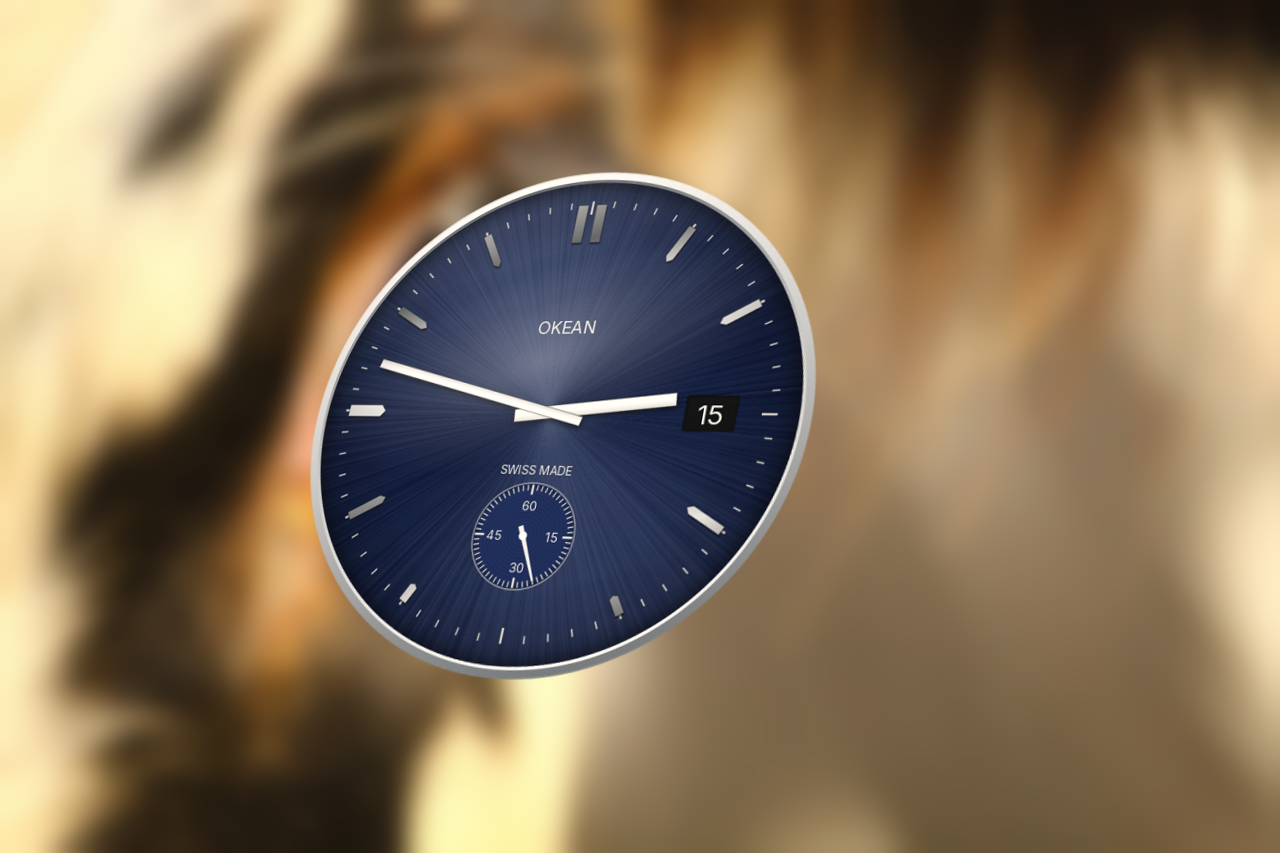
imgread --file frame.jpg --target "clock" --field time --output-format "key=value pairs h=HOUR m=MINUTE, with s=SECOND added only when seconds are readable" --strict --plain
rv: h=2 m=47 s=26
